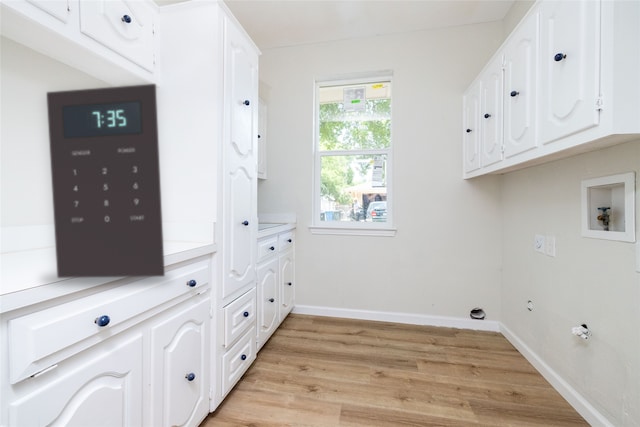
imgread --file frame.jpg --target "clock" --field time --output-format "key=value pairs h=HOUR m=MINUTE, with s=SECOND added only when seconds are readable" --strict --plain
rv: h=7 m=35
